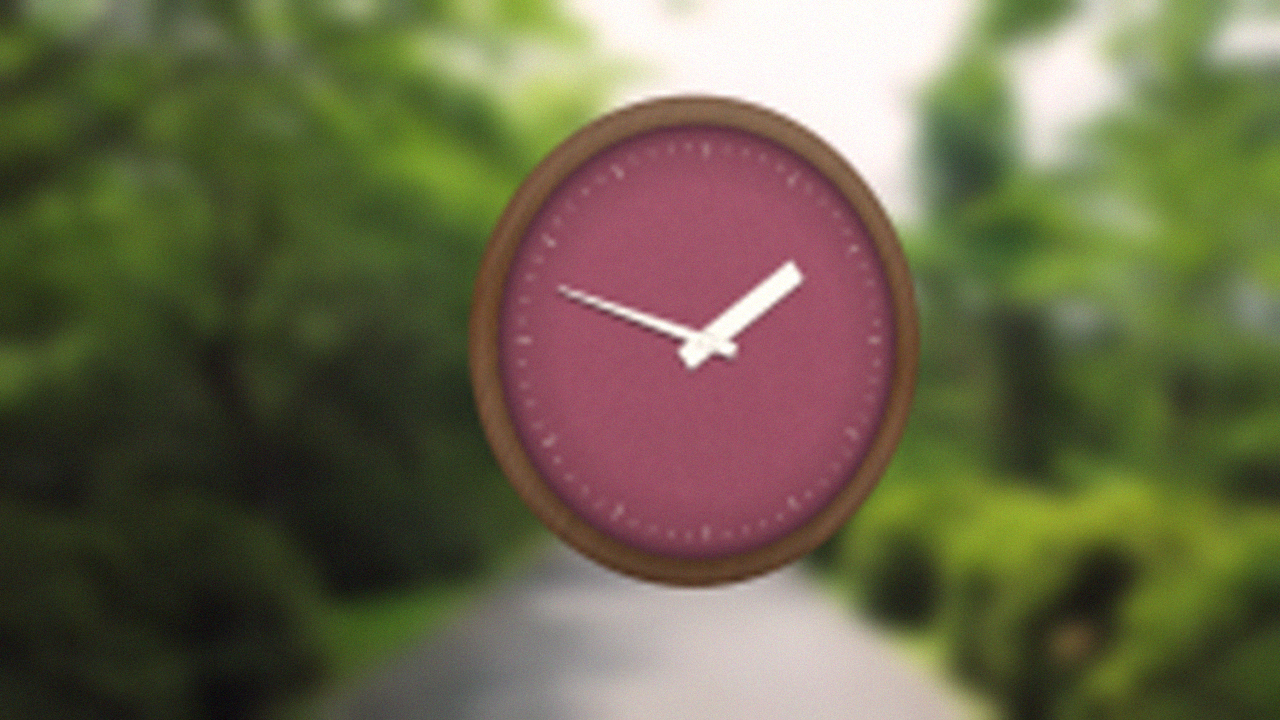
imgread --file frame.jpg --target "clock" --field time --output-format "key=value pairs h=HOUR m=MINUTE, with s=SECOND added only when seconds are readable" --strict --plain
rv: h=1 m=48
